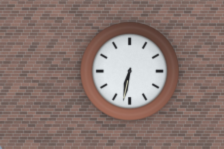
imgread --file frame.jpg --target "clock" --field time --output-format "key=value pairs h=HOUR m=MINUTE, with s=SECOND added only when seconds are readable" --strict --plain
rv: h=6 m=32
